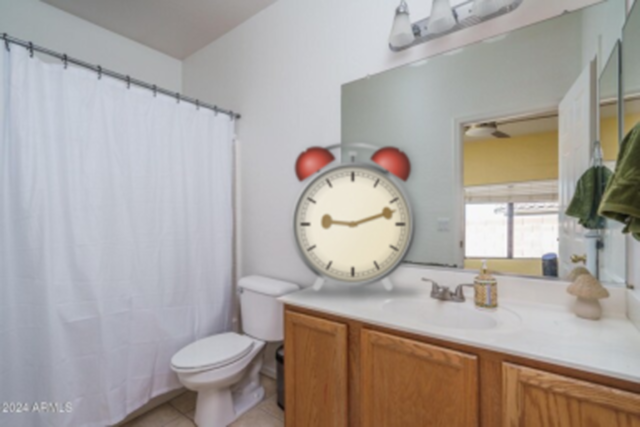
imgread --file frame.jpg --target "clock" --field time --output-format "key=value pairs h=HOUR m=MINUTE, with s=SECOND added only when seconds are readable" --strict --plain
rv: h=9 m=12
